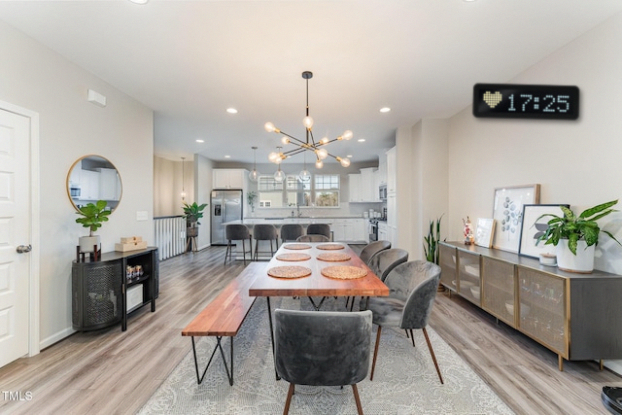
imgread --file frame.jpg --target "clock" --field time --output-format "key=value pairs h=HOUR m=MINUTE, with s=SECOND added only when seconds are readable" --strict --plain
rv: h=17 m=25
